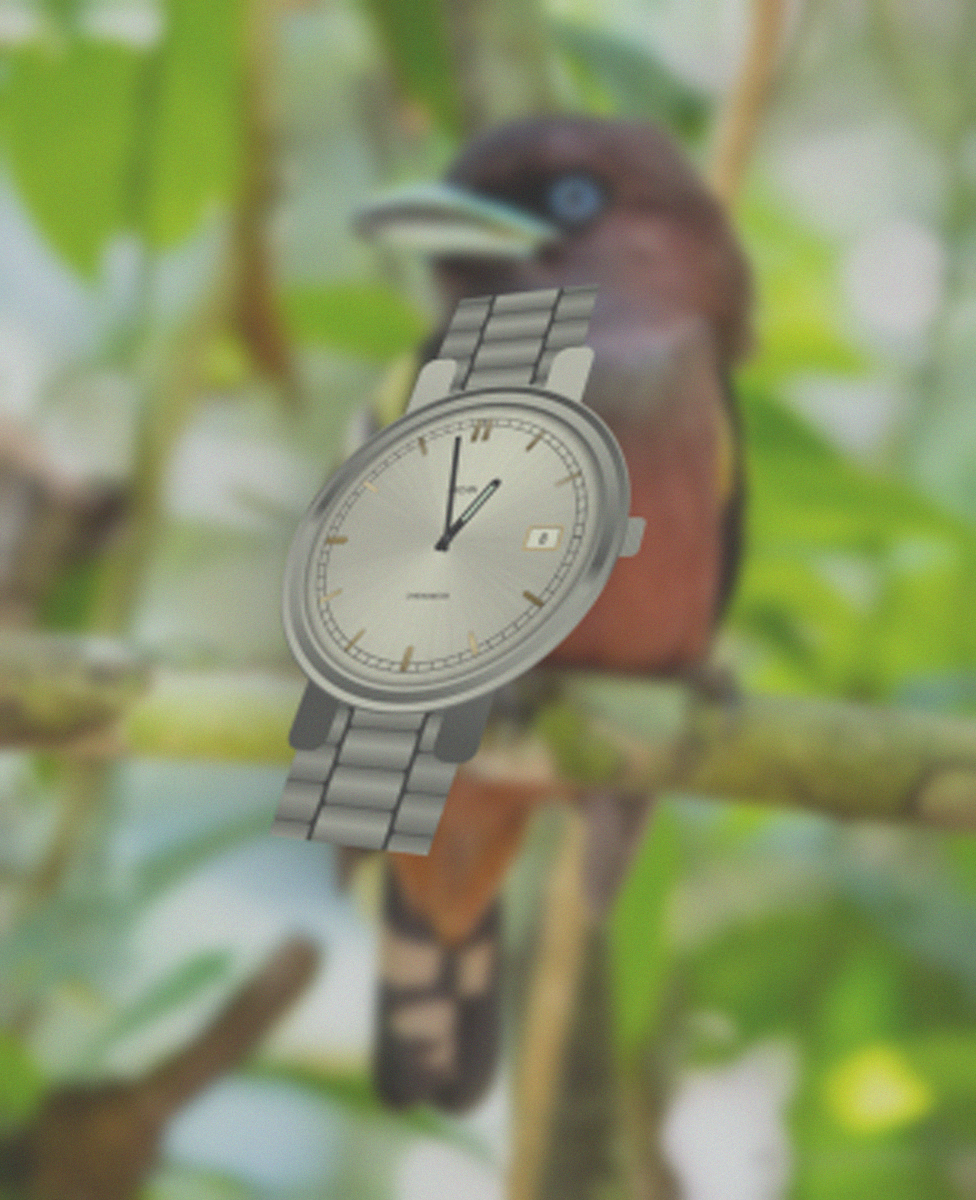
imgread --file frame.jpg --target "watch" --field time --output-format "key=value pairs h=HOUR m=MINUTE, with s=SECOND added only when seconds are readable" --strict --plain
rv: h=12 m=58
